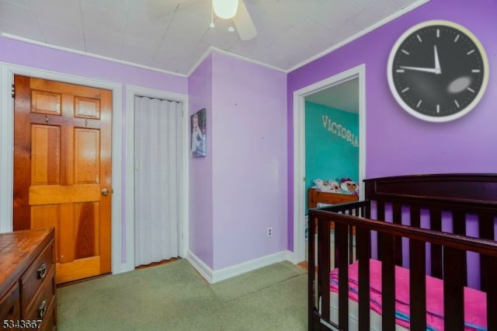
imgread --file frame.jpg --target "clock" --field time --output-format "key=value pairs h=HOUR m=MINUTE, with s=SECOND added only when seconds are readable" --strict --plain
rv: h=11 m=46
